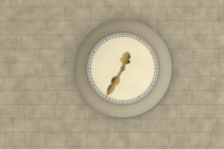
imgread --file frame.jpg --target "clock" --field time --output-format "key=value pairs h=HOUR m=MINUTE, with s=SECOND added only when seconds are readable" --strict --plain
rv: h=12 m=35
